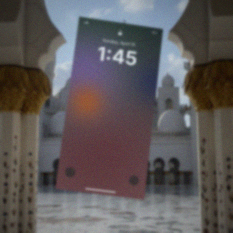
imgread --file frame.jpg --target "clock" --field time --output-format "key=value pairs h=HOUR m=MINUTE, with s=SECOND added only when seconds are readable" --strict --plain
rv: h=1 m=45
